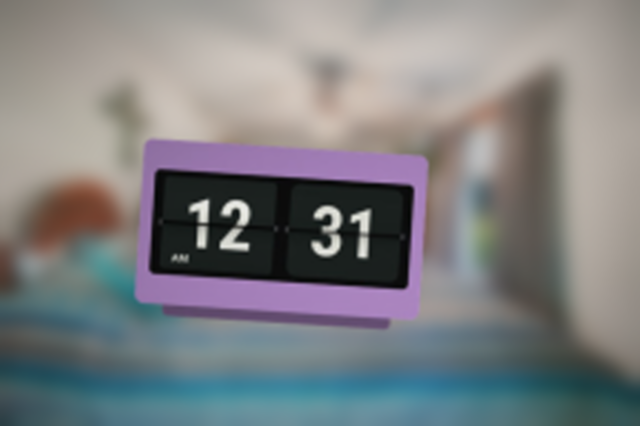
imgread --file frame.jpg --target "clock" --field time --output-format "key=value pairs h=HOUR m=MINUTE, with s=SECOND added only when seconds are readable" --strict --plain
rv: h=12 m=31
